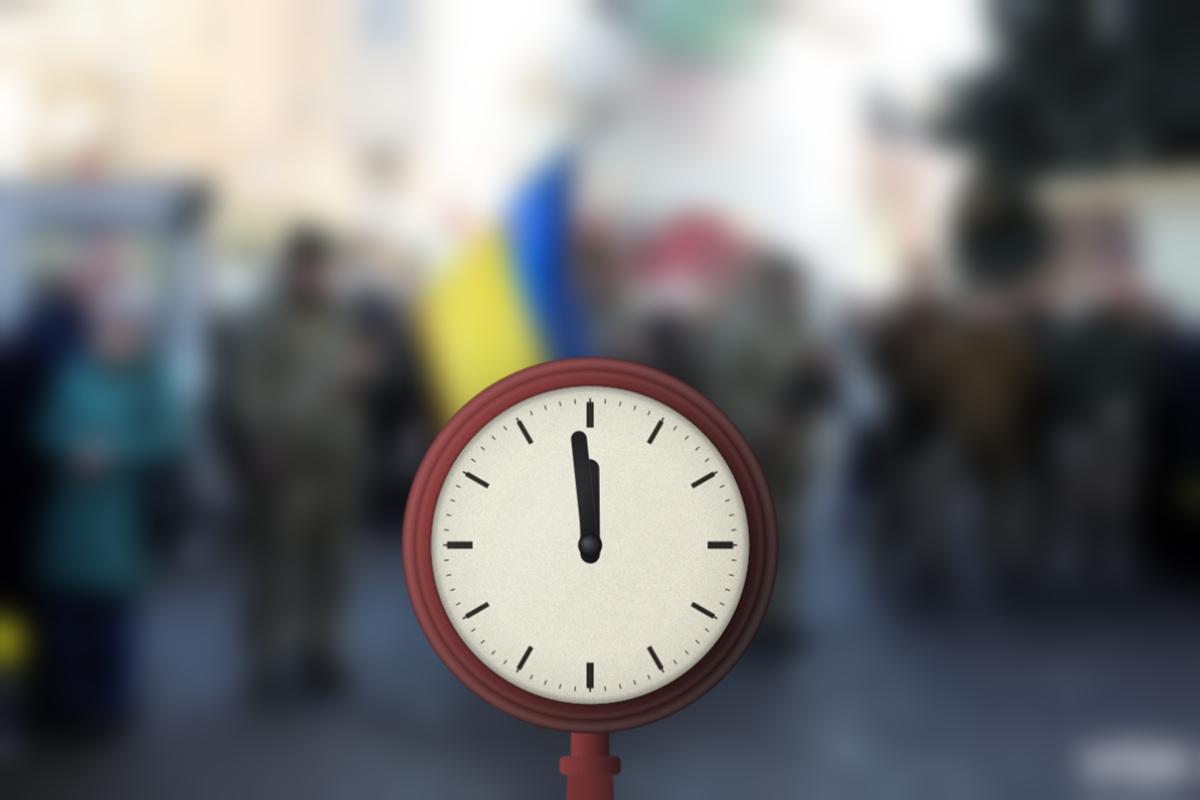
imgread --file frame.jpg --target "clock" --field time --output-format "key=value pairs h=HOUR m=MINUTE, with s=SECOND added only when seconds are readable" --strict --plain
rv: h=11 m=59
